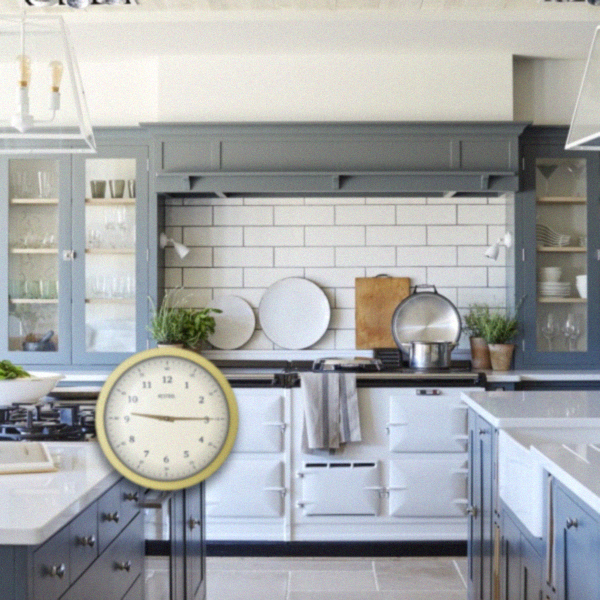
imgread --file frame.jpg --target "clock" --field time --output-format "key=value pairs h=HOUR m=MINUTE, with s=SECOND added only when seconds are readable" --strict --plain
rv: h=9 m=15
